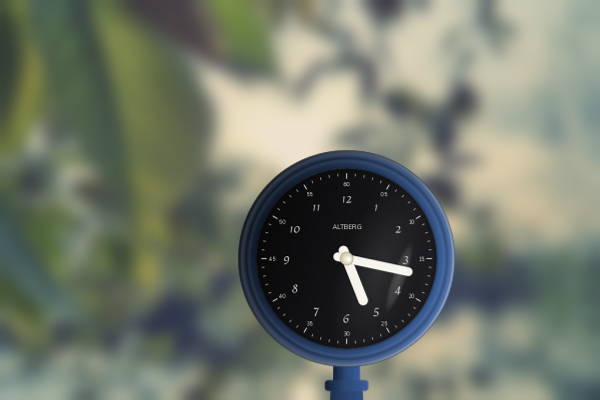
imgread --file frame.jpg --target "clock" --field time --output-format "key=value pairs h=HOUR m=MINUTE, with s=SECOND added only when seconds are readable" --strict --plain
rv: h=5 m=17
